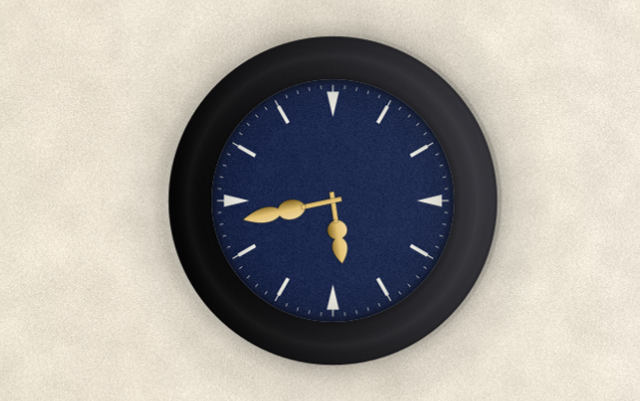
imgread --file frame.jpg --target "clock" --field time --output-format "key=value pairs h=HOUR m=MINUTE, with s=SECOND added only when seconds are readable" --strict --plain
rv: h=5 m=43
